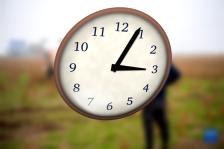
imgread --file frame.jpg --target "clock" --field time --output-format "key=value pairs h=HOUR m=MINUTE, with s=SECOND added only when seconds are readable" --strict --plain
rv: h=3 m=4
